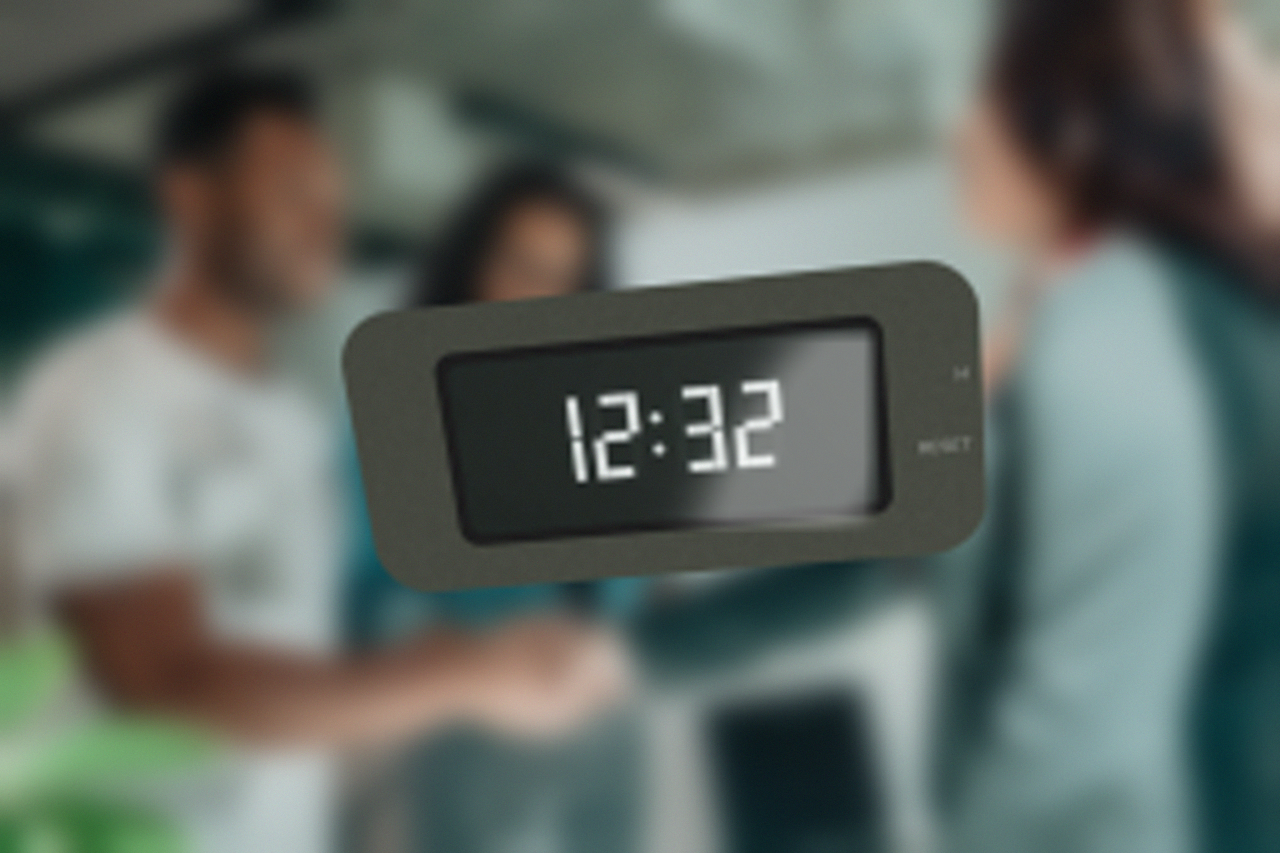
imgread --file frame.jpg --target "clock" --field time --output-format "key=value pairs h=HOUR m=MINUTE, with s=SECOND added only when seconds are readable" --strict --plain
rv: h=12 m=32
